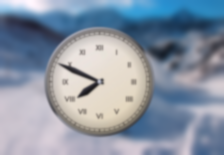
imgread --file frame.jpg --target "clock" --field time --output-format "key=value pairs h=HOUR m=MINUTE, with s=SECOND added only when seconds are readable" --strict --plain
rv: h=7 m=49
